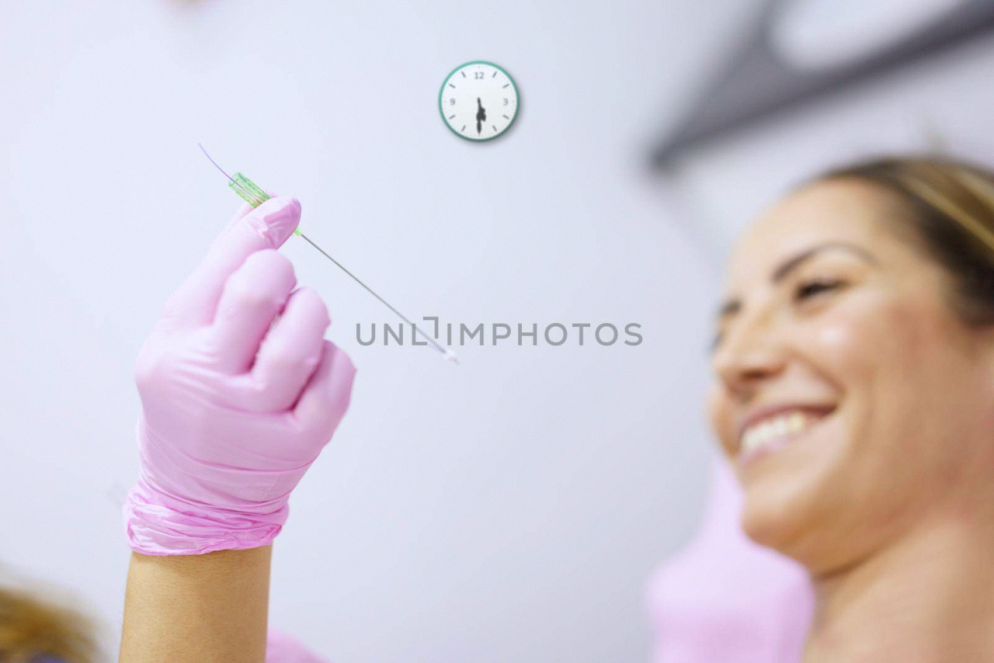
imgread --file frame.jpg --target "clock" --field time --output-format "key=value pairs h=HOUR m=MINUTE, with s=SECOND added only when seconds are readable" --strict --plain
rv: h=5 m=30
